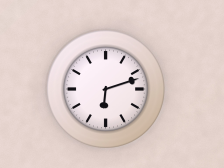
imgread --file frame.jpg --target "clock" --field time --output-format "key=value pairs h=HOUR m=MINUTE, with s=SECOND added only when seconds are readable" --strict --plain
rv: h=6 m=12
